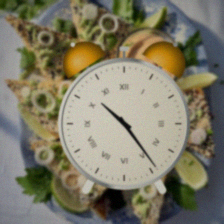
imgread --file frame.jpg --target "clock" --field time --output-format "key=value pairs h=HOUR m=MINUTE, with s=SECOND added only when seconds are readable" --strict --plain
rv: h=10 m=24
